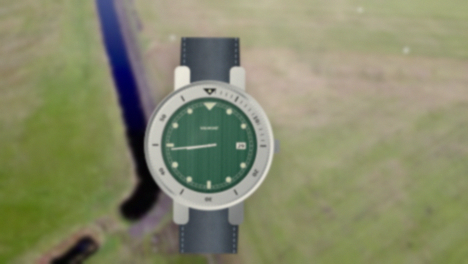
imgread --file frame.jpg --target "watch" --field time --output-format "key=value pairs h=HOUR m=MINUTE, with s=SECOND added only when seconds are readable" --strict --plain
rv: h=8 m=44
